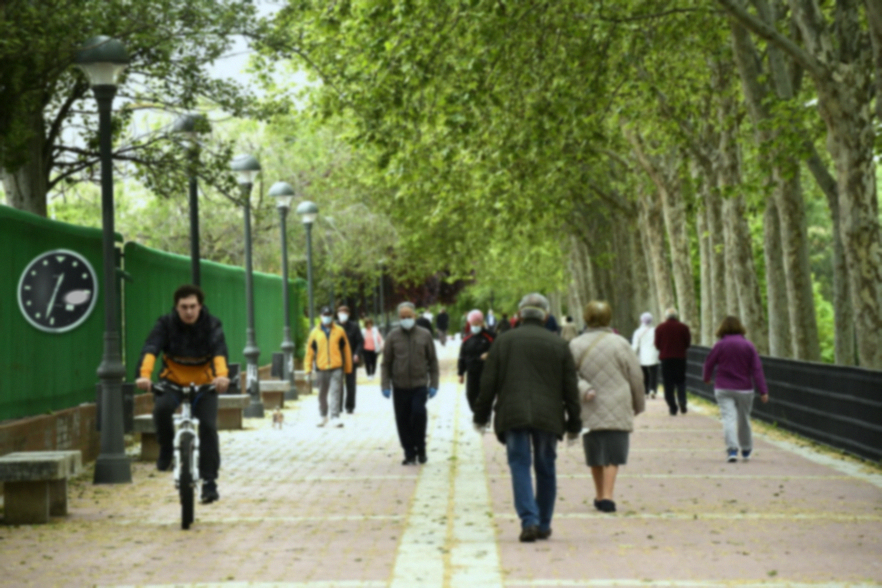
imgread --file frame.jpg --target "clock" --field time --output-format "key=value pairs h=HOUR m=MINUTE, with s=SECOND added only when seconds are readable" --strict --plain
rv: h=12 m=32
